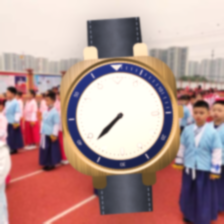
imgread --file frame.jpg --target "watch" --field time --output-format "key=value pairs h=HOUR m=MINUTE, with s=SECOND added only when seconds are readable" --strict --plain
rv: h=7 m=38
